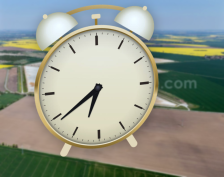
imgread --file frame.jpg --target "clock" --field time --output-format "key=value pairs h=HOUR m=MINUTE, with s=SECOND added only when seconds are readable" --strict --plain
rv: h=6 m=39
